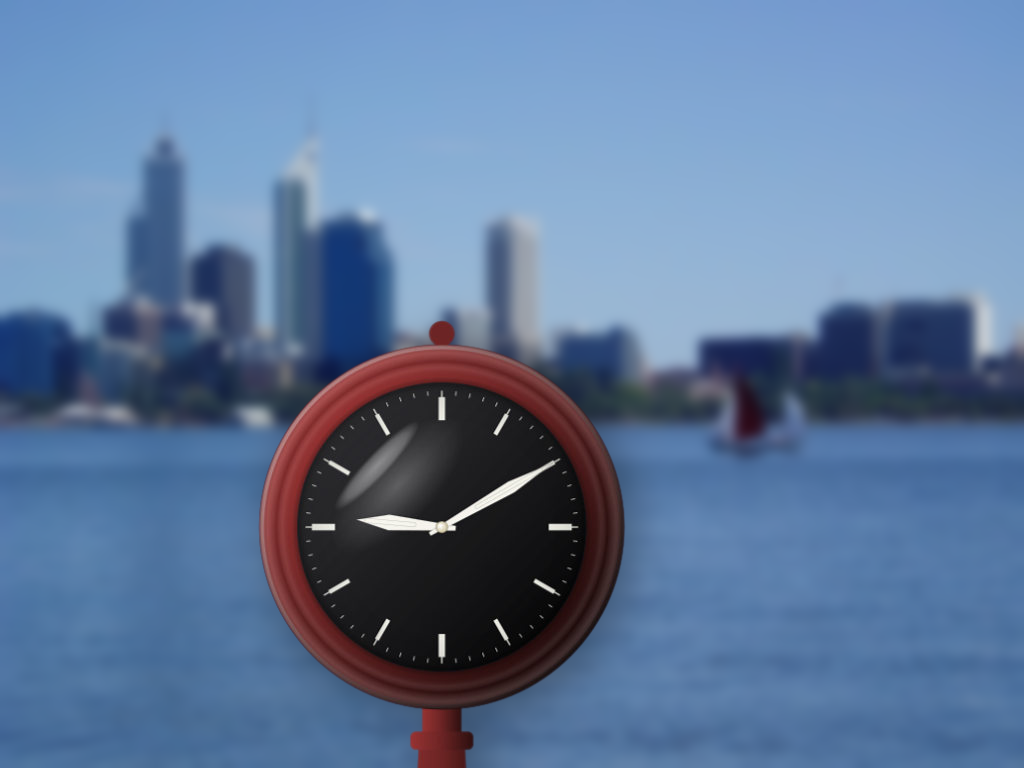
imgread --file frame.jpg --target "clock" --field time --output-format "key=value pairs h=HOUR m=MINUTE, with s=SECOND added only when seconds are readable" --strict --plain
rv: h=9 m=10
